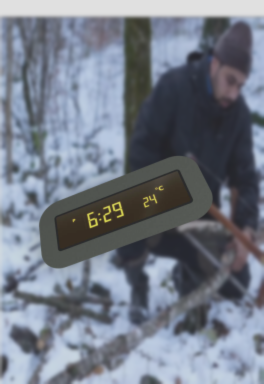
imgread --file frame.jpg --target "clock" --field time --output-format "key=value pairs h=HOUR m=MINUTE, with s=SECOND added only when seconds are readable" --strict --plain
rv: h=6 m=29
